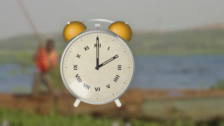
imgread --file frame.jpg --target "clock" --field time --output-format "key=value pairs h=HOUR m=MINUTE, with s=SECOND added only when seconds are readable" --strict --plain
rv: h=2 m=0
